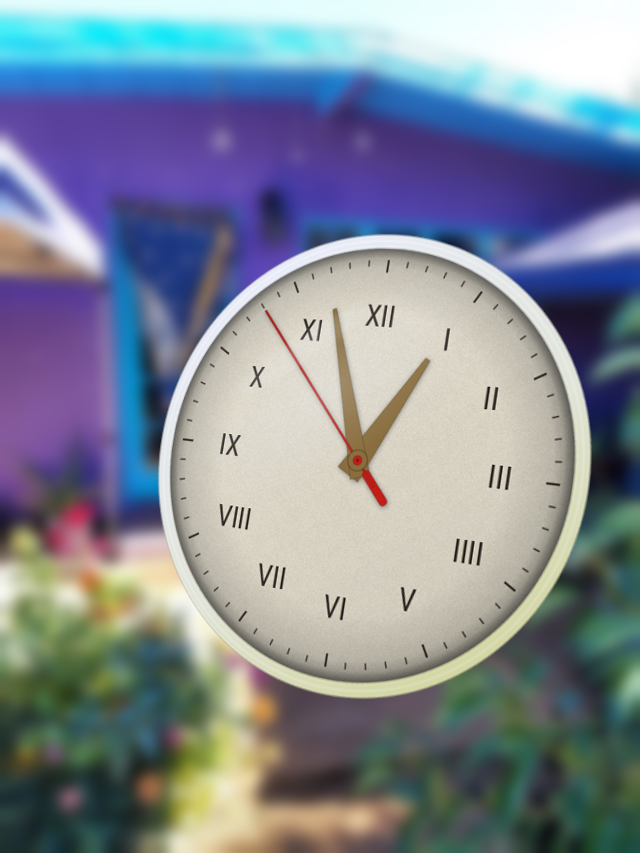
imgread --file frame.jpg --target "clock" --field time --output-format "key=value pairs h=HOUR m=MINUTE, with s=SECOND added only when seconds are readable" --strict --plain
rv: h=12 m=56 s=53
